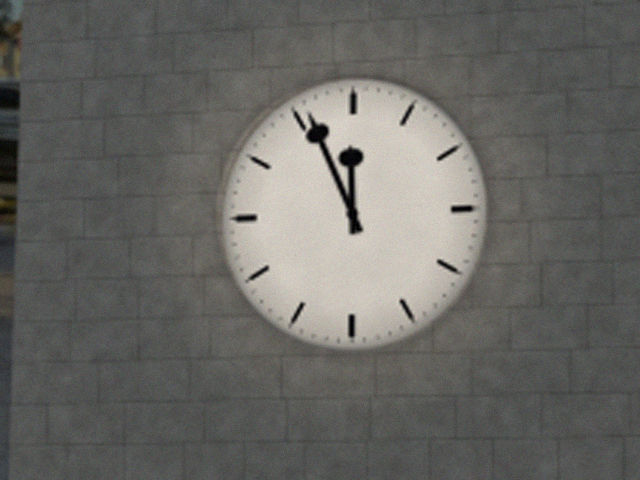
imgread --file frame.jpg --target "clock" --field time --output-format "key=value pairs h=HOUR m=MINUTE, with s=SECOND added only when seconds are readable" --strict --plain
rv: h=11 m=56
